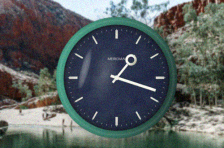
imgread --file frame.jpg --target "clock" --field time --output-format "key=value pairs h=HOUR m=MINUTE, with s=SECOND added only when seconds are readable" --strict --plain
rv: h=1 m=18
